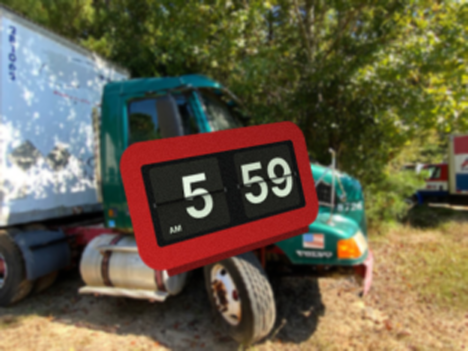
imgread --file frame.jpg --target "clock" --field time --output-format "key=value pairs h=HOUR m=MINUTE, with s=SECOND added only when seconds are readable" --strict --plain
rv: h=5 m=59
